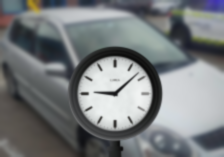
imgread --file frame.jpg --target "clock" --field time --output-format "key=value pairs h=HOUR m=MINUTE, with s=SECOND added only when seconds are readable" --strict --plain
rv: h=9 m=8
